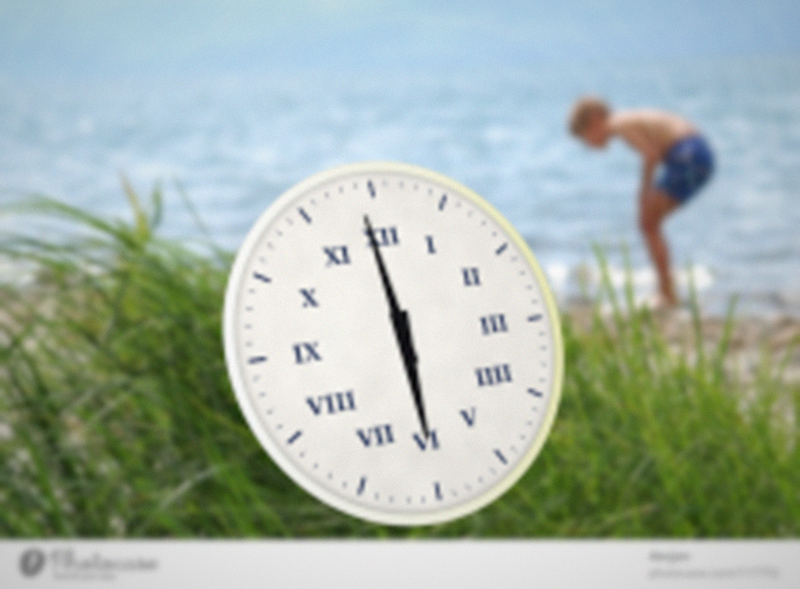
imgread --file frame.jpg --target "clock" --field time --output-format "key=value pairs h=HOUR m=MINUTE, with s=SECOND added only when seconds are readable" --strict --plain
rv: h=5 m=59
